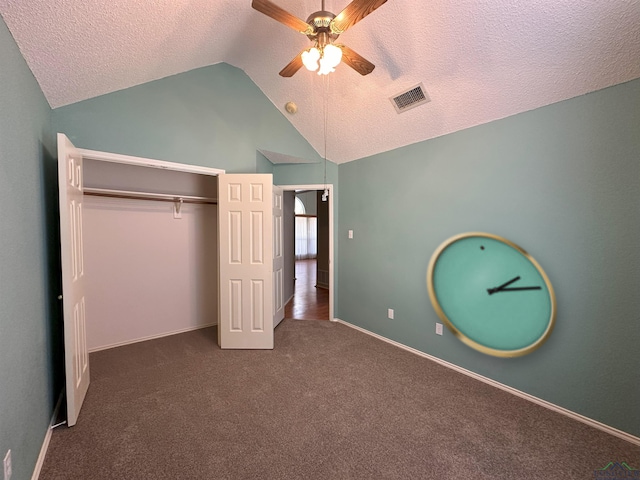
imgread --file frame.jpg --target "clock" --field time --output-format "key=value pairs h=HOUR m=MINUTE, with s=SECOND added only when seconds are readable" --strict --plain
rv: h=2 m=15
